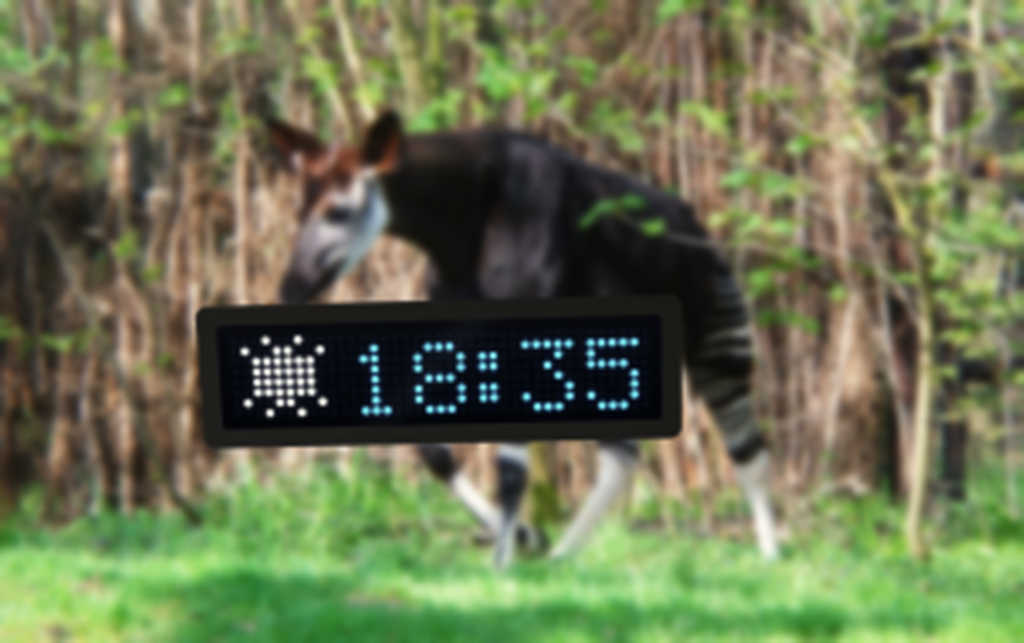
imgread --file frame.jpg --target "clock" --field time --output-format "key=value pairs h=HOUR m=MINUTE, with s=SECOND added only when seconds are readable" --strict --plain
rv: h=18 m=35
